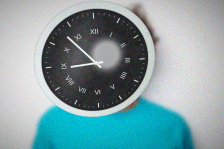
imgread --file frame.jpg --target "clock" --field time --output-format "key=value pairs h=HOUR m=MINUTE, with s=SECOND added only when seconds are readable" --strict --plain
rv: h=8 m=53
